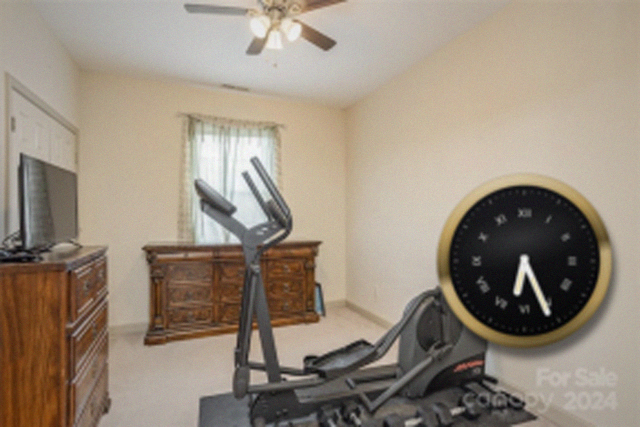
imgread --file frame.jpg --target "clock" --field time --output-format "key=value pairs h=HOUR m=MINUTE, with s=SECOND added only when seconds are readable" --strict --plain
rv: h=6 m=26
